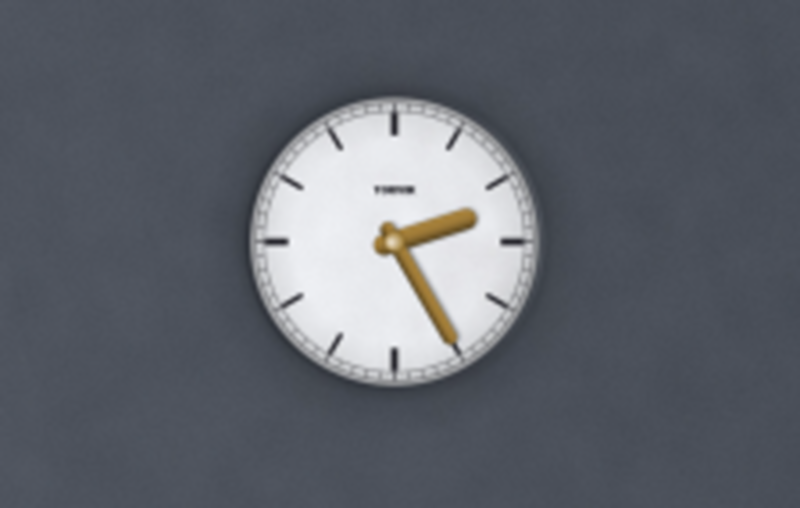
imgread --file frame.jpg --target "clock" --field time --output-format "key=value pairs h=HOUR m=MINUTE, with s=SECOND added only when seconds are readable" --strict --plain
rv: h=2 m=25
